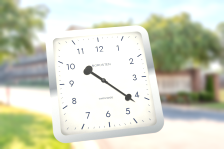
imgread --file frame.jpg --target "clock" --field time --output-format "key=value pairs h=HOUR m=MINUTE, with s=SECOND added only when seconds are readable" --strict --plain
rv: h=10 m=22
